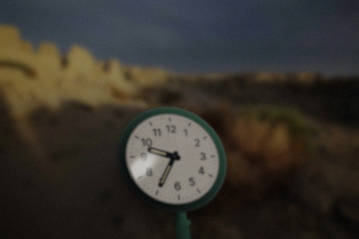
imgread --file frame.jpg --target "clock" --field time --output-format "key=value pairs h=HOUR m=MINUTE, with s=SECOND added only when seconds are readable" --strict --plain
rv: h=9 m=35
